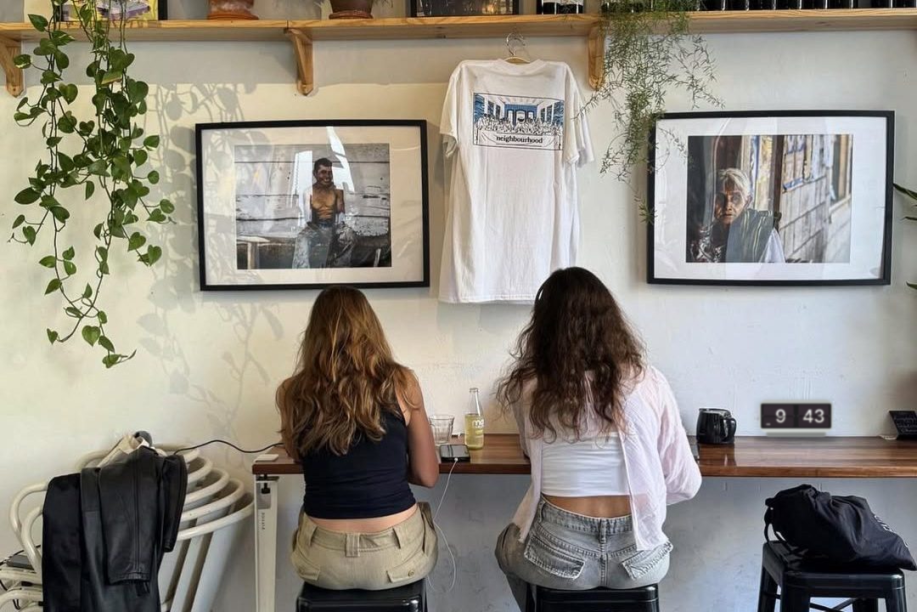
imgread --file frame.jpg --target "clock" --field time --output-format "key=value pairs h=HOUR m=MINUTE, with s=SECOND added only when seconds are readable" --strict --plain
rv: h=9 m=43
